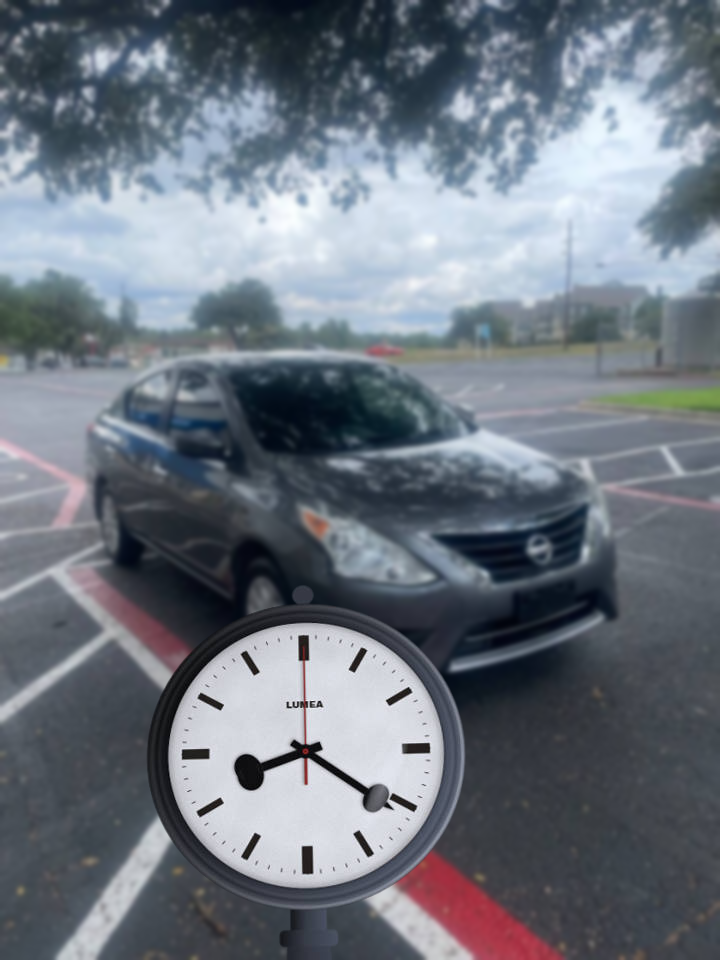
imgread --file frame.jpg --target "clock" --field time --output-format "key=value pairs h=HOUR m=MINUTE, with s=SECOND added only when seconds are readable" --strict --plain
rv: h=8 m=21 s=0
